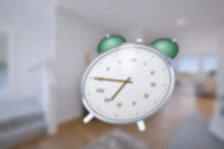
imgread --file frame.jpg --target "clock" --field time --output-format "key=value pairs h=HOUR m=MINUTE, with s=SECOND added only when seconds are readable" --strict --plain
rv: h=6 m=45
